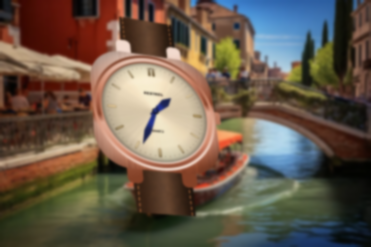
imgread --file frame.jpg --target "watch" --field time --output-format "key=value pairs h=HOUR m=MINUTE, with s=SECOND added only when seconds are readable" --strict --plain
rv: h=1 m=34
